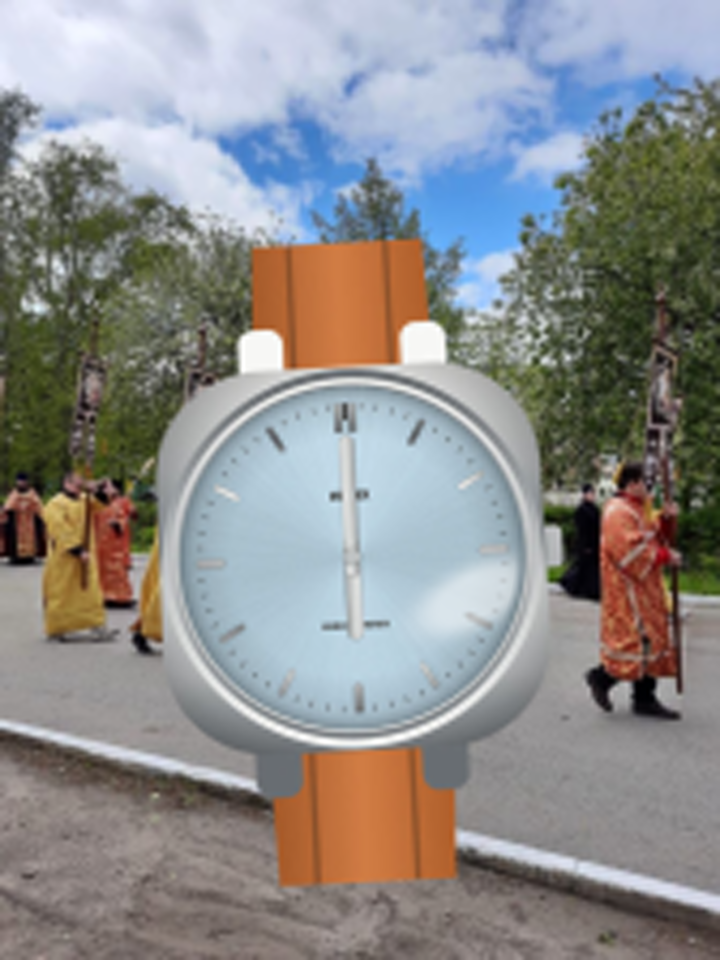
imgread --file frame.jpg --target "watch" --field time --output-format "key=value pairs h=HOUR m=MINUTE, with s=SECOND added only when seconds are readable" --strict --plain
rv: h=6 m=0
